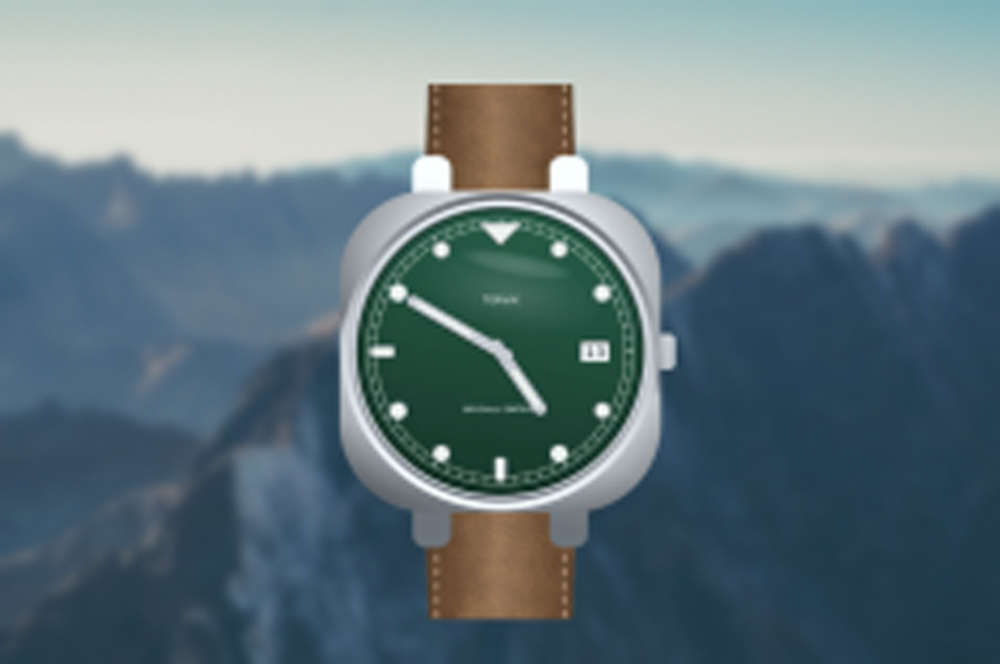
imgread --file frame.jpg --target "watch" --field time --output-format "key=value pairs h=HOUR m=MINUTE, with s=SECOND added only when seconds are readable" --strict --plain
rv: h=4 m=50
